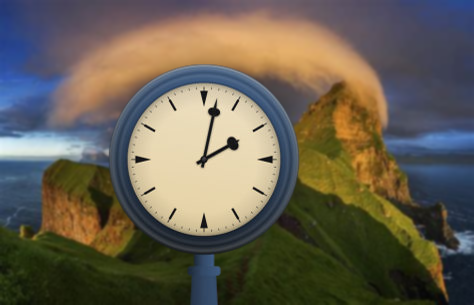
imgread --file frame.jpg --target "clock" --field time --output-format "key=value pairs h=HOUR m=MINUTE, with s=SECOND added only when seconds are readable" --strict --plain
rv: h=2 m=2
